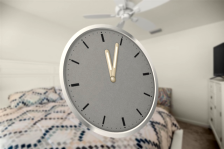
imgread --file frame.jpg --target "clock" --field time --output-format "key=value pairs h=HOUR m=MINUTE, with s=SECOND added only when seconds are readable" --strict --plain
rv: h=12 m=4
